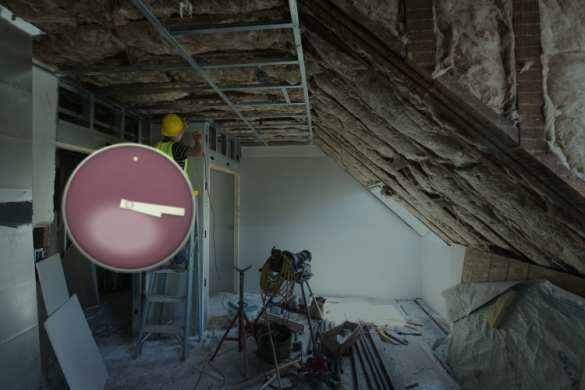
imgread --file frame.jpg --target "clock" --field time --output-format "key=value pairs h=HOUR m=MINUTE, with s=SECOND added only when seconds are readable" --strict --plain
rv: h=3 m=15
